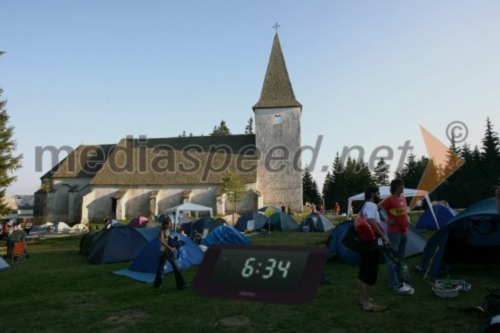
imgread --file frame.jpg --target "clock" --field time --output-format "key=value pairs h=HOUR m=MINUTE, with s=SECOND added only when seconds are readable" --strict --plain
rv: h=6 m=34
